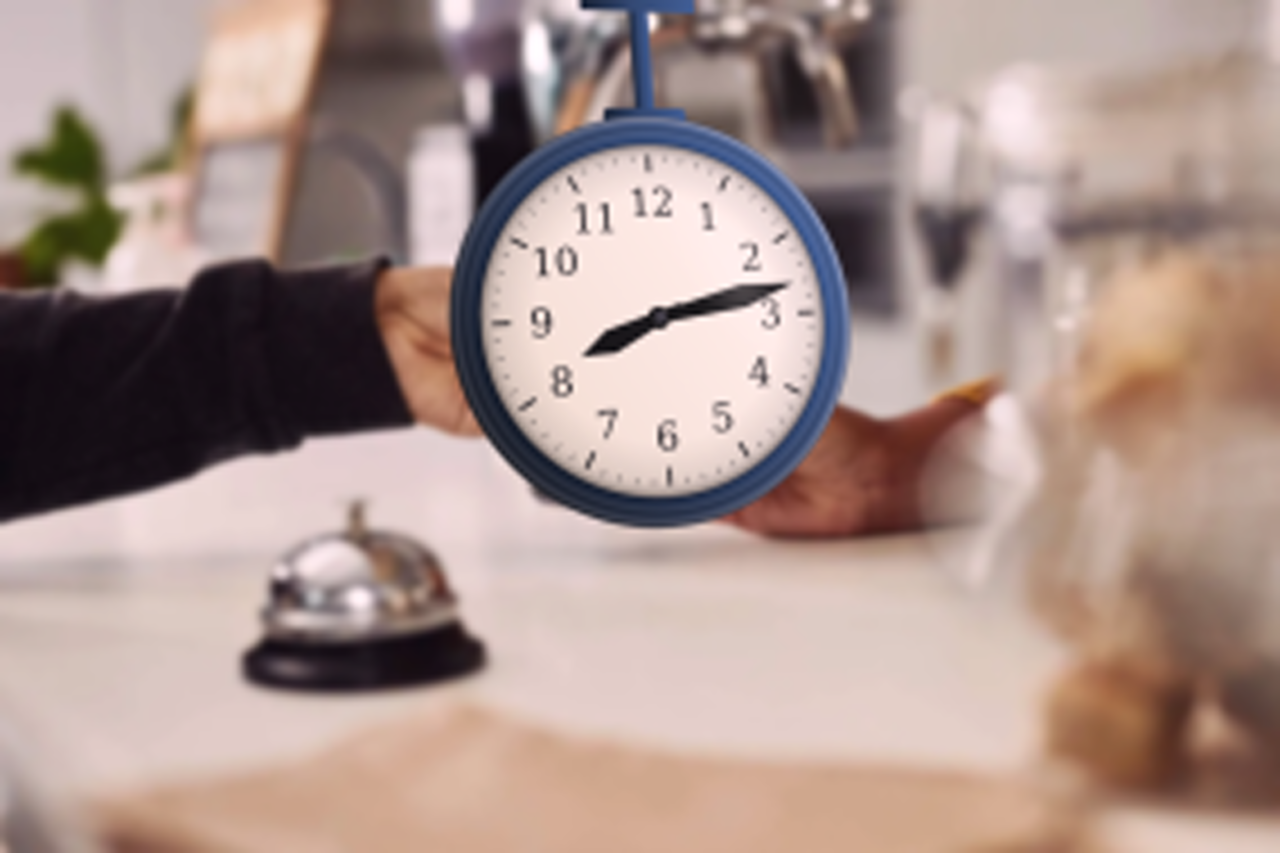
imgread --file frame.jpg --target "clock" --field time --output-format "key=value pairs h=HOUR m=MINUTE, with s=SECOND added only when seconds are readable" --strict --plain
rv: h=8 m=13
